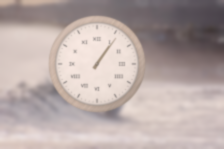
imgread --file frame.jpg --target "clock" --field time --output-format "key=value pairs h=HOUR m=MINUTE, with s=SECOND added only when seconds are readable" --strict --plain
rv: h=1 m=6
